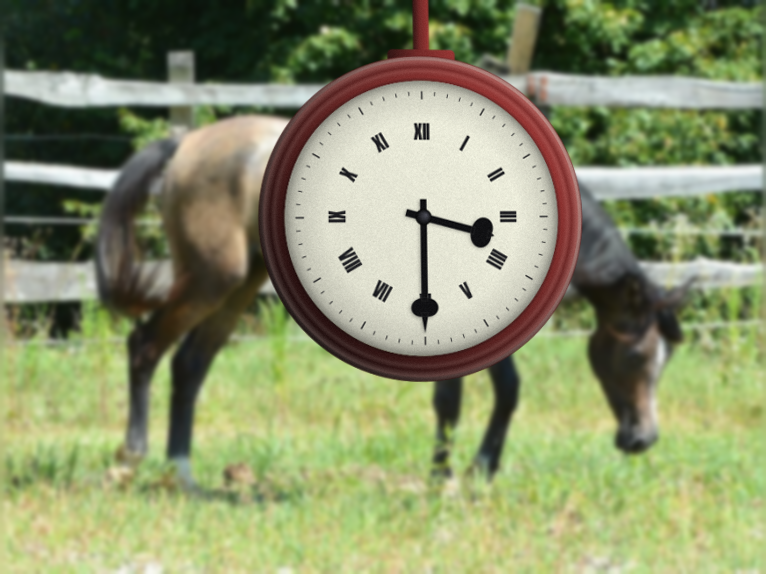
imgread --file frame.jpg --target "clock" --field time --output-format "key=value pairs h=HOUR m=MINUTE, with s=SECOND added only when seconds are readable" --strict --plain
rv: h=3 m=30
